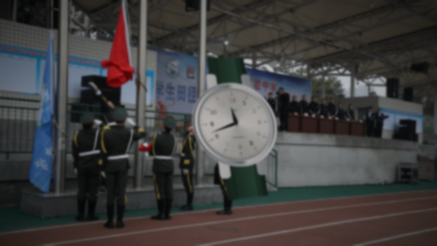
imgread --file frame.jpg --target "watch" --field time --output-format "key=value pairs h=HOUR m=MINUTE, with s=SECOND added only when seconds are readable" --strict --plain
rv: h=11 m=42
